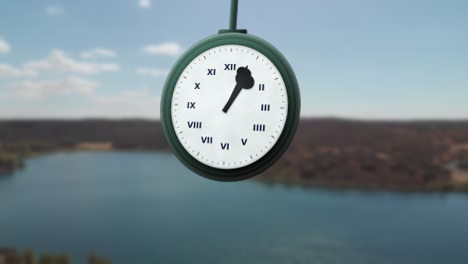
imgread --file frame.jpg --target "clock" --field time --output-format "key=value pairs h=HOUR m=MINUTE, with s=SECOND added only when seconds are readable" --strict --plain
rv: h=1 m=4
